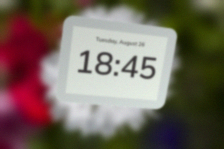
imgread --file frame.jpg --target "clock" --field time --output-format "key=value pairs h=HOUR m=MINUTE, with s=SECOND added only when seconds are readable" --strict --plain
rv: h=18 m=45
